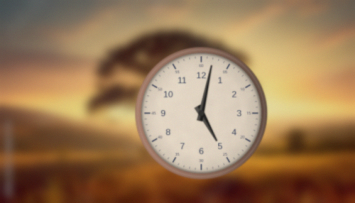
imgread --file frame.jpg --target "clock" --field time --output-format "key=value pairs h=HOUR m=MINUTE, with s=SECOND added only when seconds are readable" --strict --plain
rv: h=5 m=2
